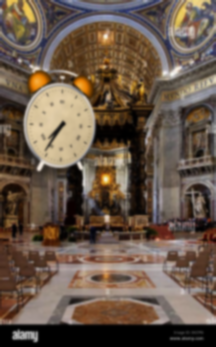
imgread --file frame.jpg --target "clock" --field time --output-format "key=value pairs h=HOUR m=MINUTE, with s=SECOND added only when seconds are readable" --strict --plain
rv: h=7 m=36
